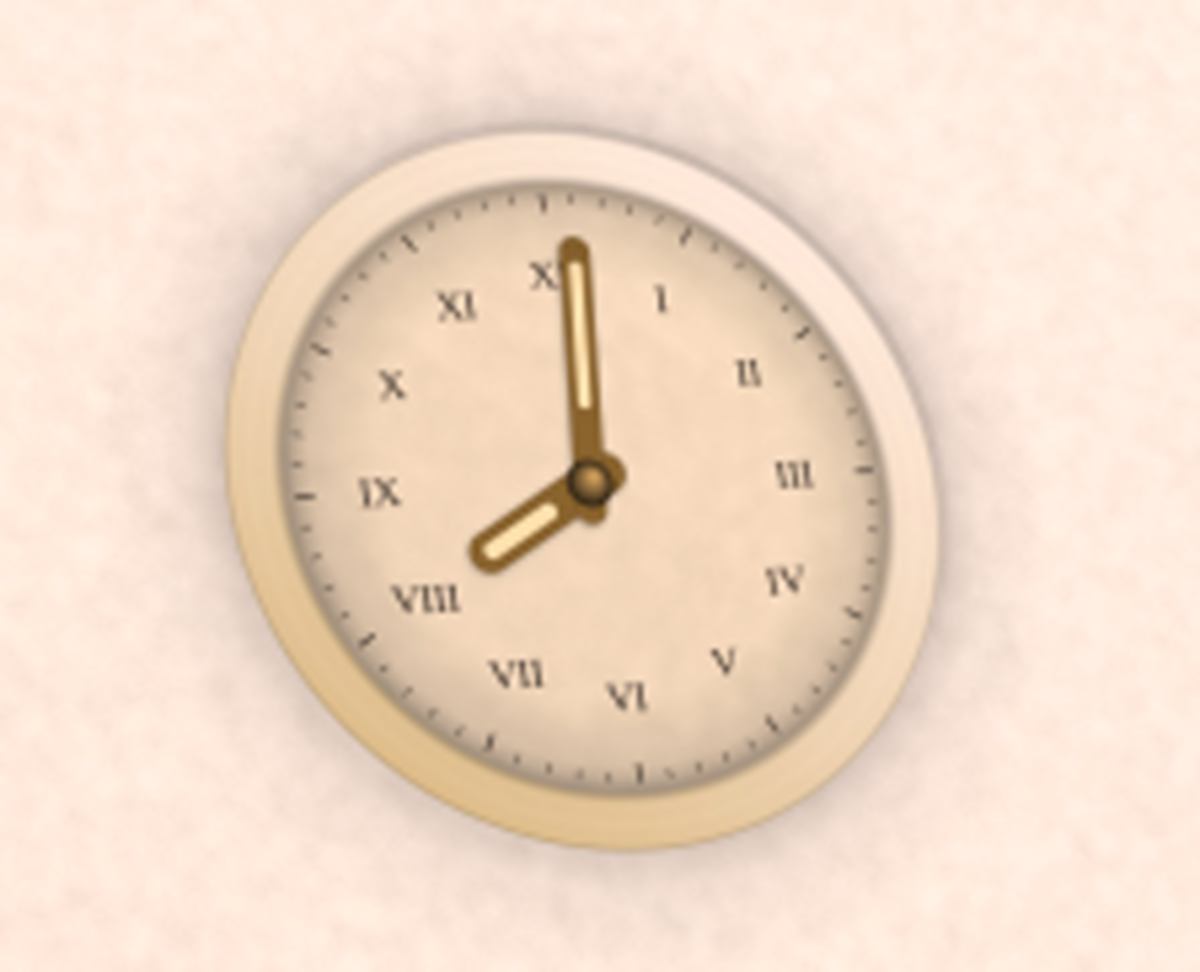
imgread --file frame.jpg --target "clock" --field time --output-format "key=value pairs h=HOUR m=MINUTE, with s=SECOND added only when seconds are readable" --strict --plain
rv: h=8 m=1
